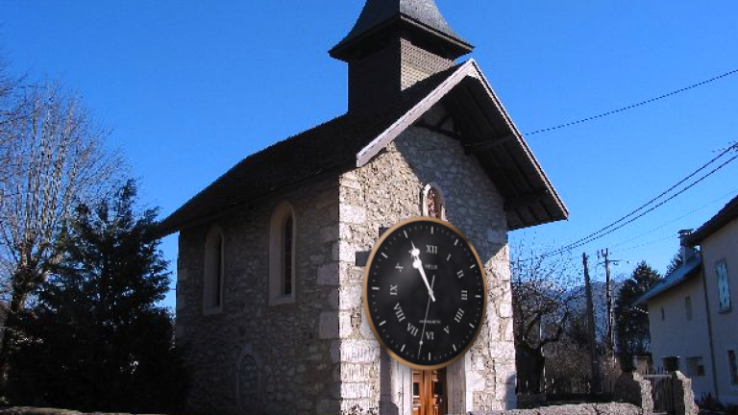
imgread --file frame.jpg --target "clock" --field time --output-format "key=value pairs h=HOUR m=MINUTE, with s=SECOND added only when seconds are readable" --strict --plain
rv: h=10 m=55 s=32
